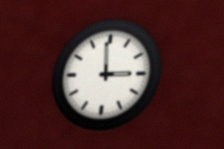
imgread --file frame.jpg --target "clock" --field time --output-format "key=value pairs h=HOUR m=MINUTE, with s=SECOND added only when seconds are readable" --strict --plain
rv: h=2 m=59
